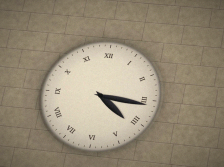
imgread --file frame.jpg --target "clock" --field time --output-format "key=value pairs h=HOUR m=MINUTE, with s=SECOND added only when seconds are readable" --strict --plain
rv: h=4 m=16
